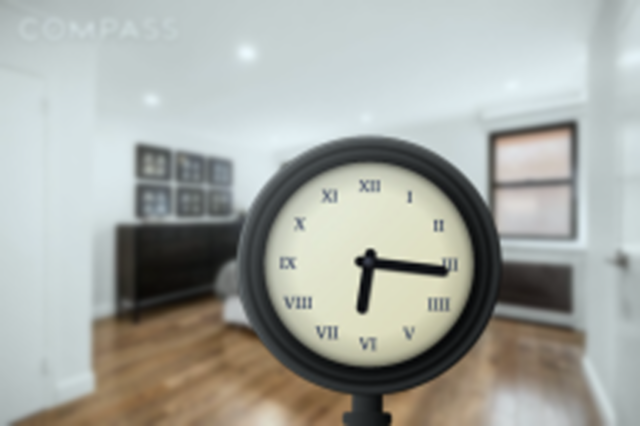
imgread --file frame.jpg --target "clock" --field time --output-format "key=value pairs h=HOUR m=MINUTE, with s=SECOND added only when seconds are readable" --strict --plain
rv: h=6 m=16
